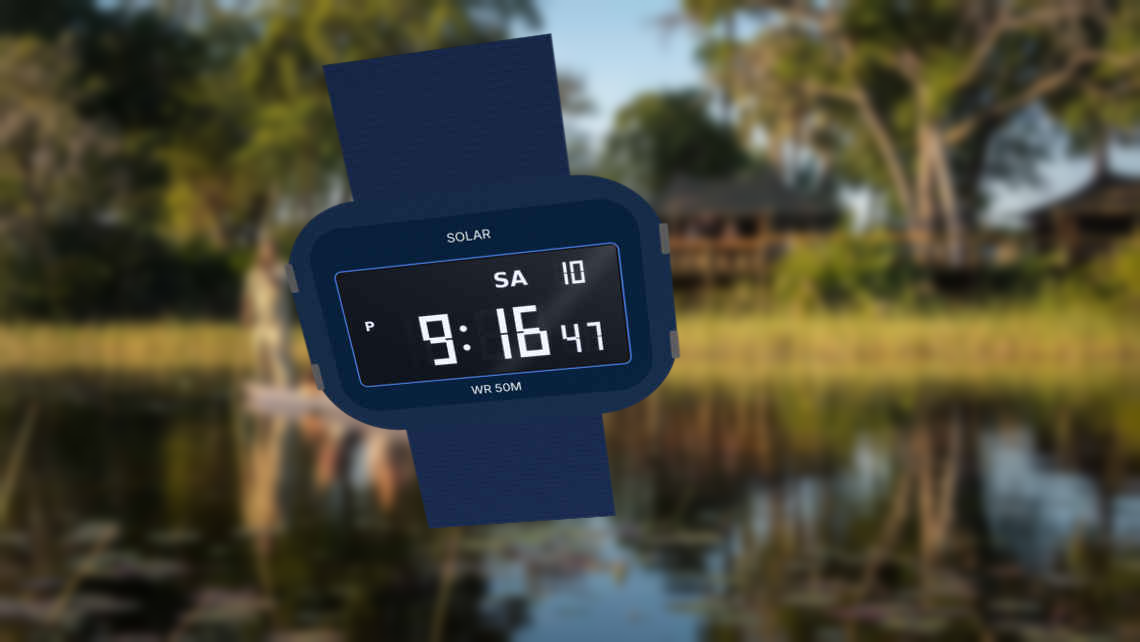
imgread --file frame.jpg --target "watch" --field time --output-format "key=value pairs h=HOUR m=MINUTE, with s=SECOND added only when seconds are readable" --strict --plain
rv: h=9 m=16 s=47
